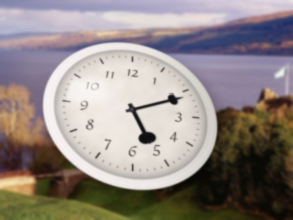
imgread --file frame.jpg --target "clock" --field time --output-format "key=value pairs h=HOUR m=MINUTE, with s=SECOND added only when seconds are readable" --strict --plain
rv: h=5 m=11
